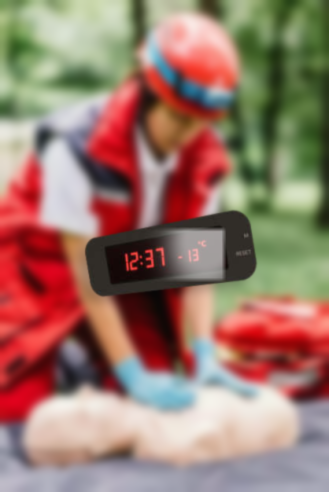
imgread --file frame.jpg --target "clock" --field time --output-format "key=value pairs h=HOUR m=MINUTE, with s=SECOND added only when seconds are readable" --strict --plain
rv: h=12 m=37
